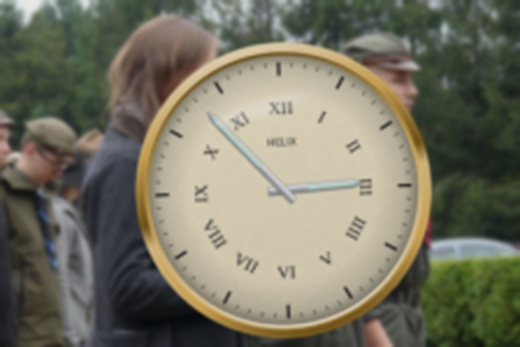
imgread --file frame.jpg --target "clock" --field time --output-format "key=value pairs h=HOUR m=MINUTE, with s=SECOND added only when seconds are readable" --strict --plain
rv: h=2 m=53
